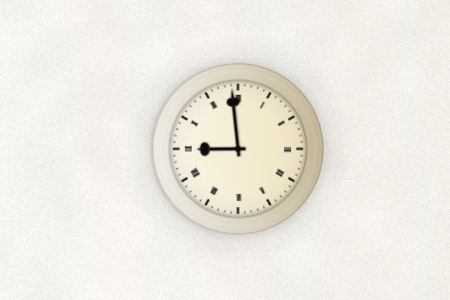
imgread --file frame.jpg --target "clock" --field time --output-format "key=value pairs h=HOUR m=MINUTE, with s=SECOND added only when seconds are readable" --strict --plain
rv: h=8 m=59
